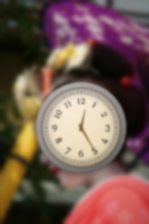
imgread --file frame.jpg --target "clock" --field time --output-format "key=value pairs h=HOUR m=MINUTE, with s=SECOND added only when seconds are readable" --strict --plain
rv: h=12 m=25
